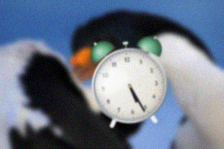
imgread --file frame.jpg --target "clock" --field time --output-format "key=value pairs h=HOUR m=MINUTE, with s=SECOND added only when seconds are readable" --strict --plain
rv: h=5 m=26
